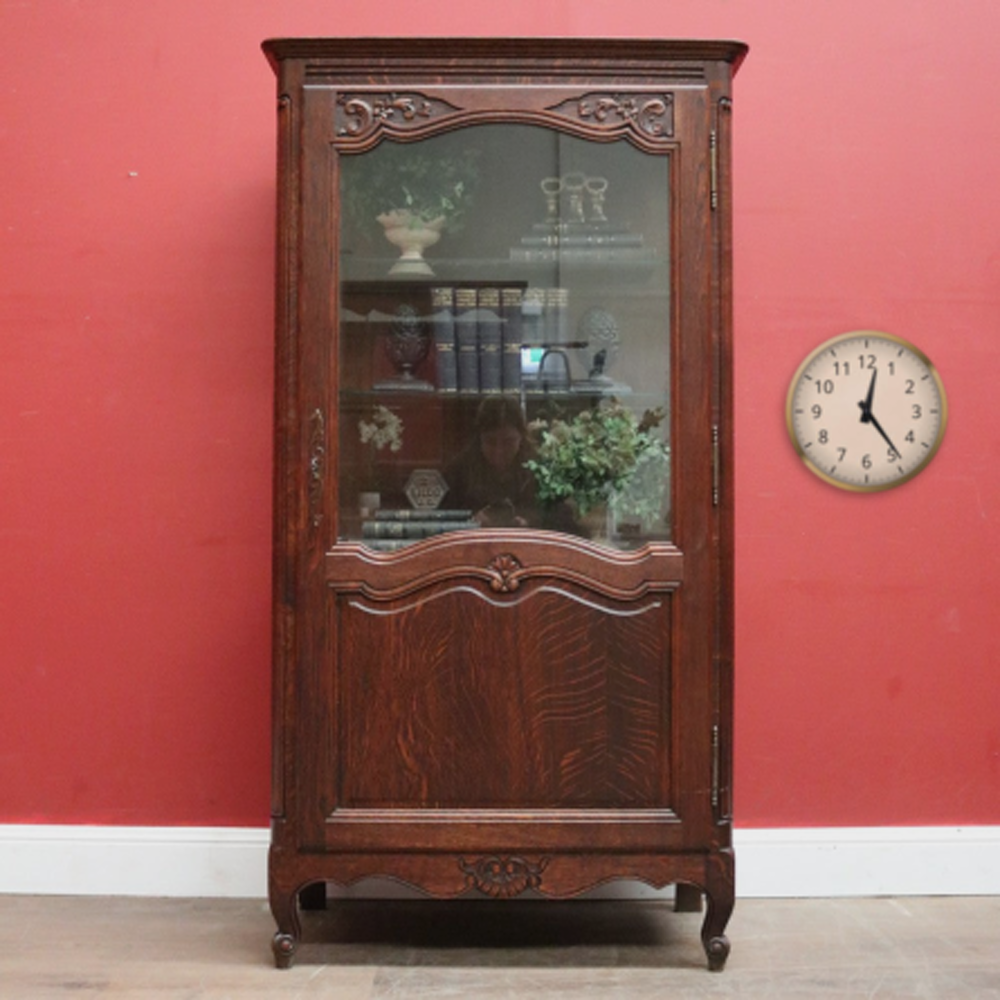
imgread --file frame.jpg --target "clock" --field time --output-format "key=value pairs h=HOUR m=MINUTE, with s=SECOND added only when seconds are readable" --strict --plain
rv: h=12 m=24
